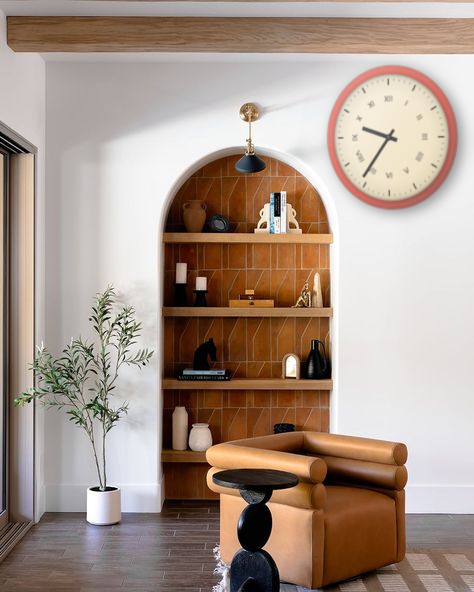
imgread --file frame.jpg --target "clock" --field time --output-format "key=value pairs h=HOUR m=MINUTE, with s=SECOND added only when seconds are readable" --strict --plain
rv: h=9 m=36
